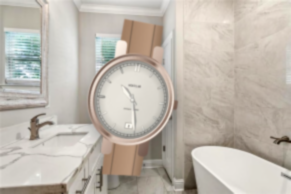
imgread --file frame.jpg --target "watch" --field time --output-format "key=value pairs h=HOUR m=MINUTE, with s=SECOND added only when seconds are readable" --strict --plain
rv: h=10 m=28
